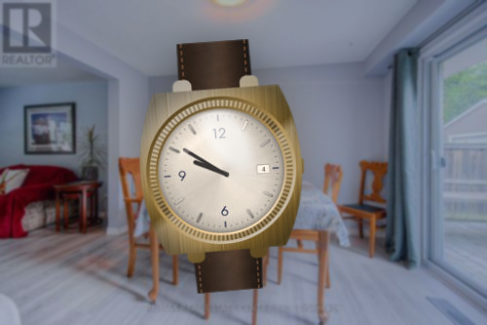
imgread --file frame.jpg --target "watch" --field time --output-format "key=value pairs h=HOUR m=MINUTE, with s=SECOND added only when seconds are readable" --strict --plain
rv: h=9 m=51
